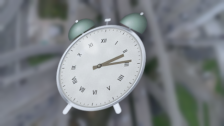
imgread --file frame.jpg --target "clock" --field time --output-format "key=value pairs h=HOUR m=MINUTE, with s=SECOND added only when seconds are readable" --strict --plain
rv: h=2 m=14
